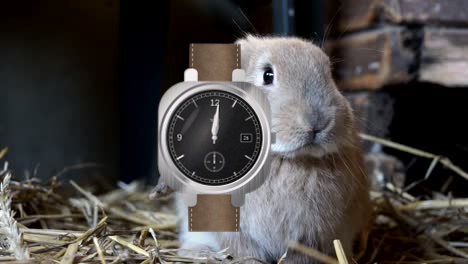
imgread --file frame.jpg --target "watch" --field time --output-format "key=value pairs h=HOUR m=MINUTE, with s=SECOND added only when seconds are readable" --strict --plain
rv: h=12 m=1
